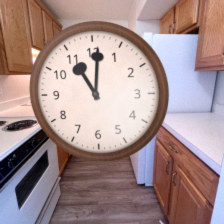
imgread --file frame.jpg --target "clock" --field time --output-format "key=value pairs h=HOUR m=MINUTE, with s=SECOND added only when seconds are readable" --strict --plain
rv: h=11 m=1
